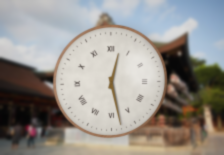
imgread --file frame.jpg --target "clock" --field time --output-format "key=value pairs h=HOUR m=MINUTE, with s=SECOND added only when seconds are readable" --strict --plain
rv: h=12 m=28
